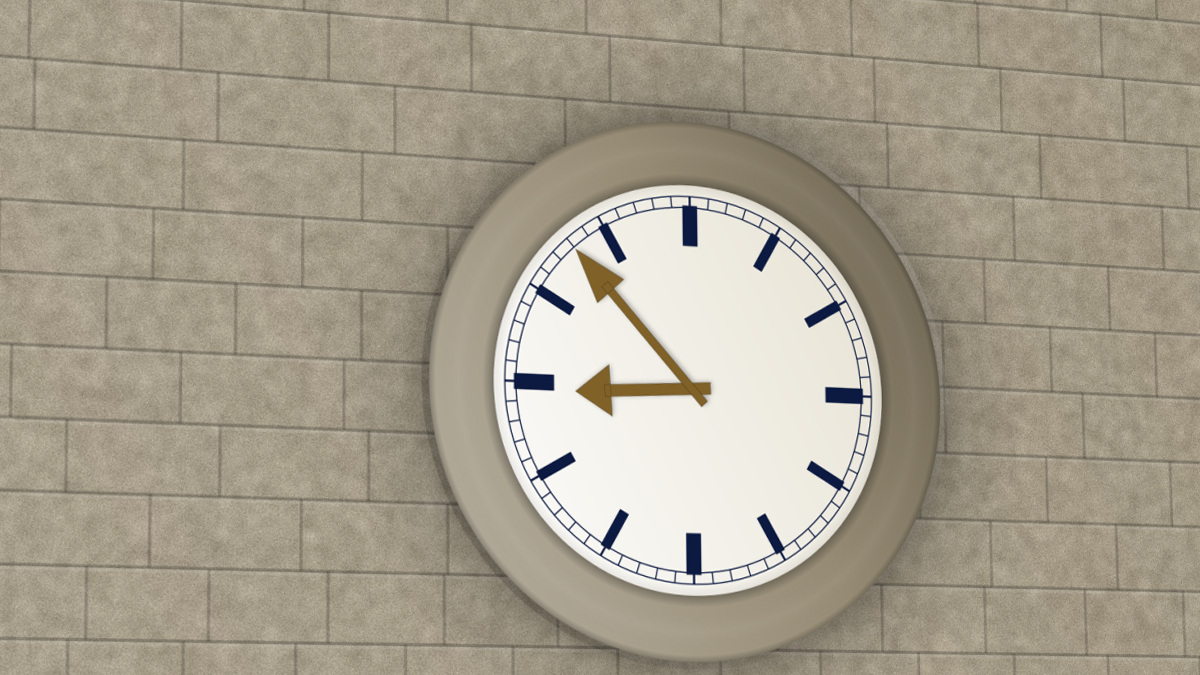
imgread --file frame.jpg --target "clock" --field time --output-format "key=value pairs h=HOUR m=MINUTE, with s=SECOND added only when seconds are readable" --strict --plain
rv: h=8 m=53
